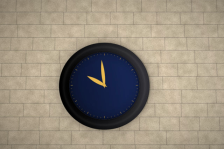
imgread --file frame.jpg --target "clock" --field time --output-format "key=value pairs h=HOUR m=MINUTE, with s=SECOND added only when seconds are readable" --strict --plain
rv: h=9 m=59
